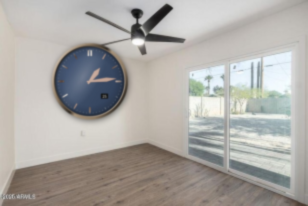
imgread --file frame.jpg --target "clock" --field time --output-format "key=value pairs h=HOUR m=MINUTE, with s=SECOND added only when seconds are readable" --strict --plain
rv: h=1 m=14
